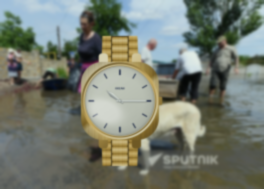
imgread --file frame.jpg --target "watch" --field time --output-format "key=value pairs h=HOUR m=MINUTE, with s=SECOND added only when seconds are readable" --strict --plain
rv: h=10 m=15
